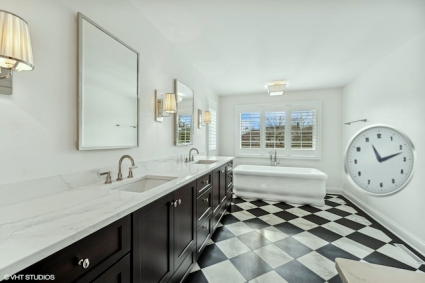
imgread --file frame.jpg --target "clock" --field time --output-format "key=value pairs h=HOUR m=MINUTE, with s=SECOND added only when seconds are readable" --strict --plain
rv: h=11 m=12
